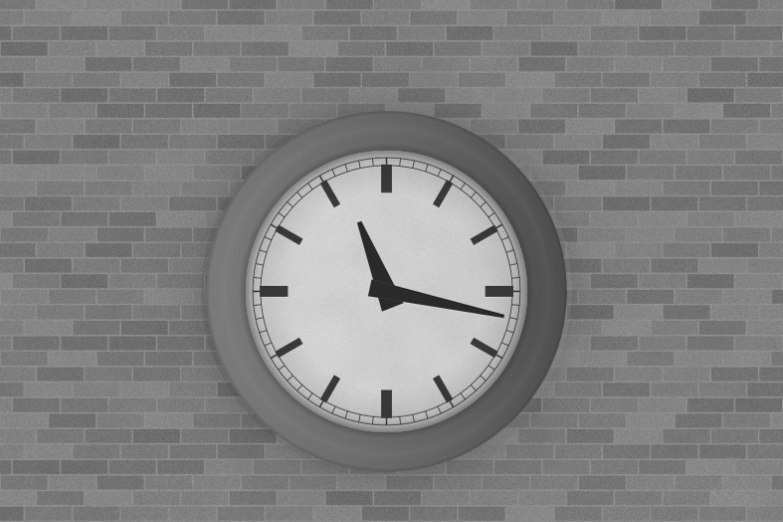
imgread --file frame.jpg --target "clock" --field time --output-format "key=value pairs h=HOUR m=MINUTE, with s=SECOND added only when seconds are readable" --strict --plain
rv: h=11 m=17
